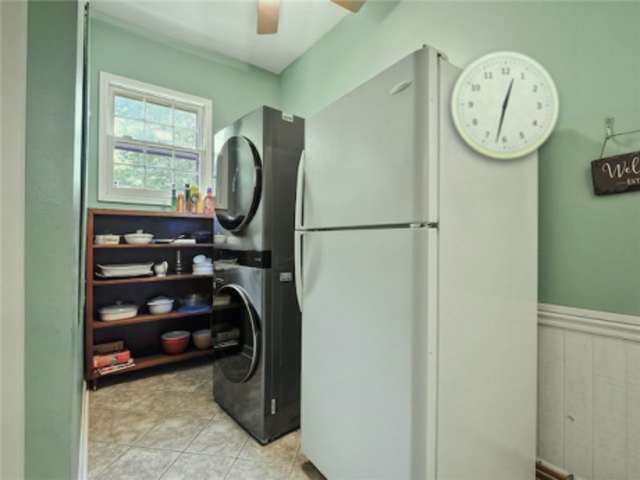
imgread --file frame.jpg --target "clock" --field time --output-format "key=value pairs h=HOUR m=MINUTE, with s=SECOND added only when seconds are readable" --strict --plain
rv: h=12 m=32
